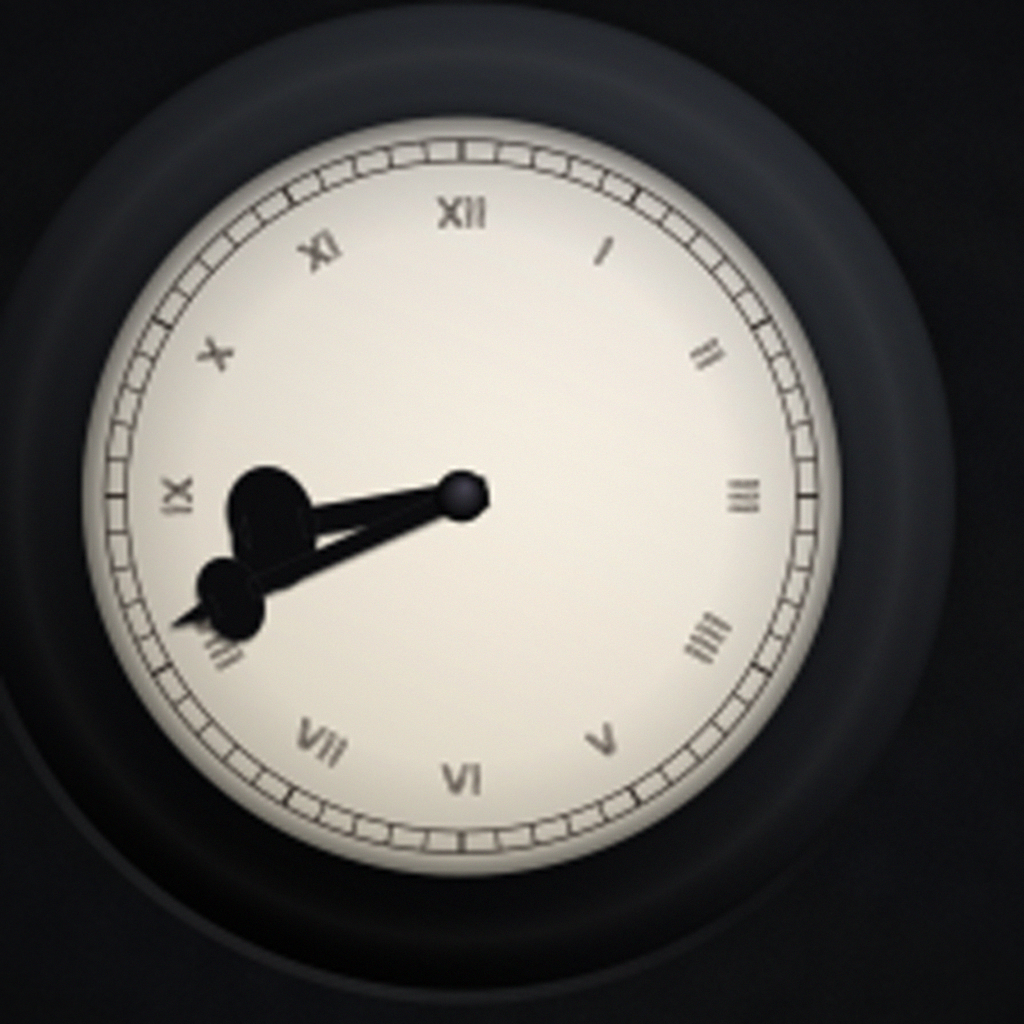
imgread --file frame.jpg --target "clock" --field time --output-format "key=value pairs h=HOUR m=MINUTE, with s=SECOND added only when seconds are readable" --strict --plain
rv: h=8 m=41
